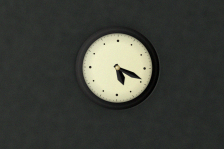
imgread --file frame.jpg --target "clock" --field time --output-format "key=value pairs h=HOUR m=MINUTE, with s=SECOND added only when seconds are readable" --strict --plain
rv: h=5 m=19
